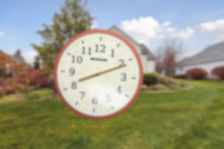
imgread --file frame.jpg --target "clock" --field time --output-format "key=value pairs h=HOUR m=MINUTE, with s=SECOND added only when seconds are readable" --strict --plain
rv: h=8 m=11
